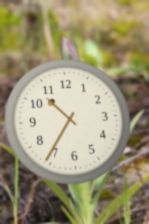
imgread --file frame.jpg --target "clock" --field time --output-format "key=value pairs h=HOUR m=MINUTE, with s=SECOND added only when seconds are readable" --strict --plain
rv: h=10 m=36
